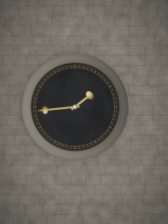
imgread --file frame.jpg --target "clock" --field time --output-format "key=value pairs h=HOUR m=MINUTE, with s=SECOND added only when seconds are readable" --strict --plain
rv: h=1 m=44
